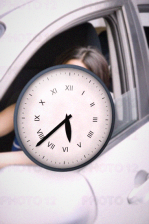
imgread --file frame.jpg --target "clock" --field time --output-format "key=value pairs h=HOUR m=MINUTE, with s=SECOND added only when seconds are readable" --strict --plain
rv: h=5 m=38
